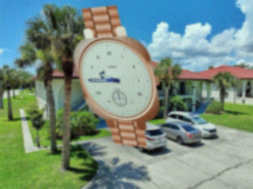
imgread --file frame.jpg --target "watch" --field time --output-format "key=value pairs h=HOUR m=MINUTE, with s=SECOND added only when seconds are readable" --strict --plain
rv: h=9 m=45
